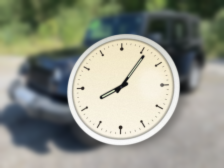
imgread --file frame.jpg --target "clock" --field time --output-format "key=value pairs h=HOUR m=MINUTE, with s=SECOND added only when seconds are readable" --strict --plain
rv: h=8 m=6
